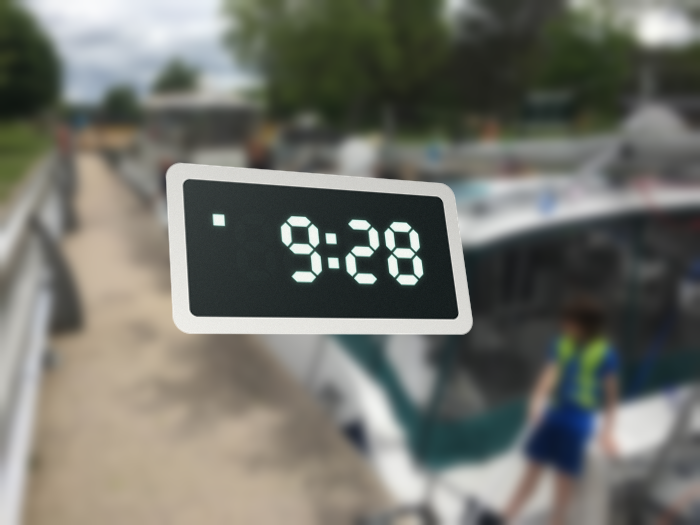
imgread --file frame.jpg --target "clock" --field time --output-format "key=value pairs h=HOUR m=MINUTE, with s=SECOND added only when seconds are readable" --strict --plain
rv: h=9 m=28
